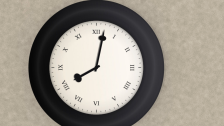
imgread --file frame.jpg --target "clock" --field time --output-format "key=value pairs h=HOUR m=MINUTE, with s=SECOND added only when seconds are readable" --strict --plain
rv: h=8 m=2
